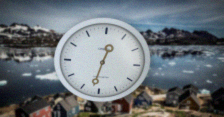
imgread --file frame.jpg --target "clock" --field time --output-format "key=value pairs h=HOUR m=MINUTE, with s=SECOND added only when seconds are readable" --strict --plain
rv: h=12 m=32
